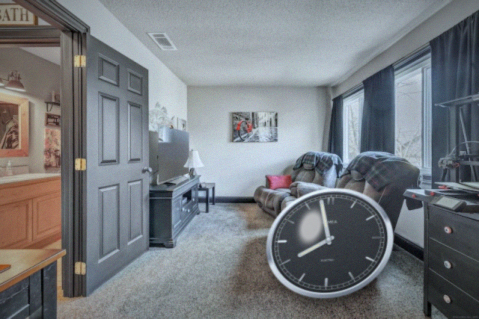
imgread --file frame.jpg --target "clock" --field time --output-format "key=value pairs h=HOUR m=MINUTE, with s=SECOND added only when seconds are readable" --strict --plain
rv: h=7 m=58
